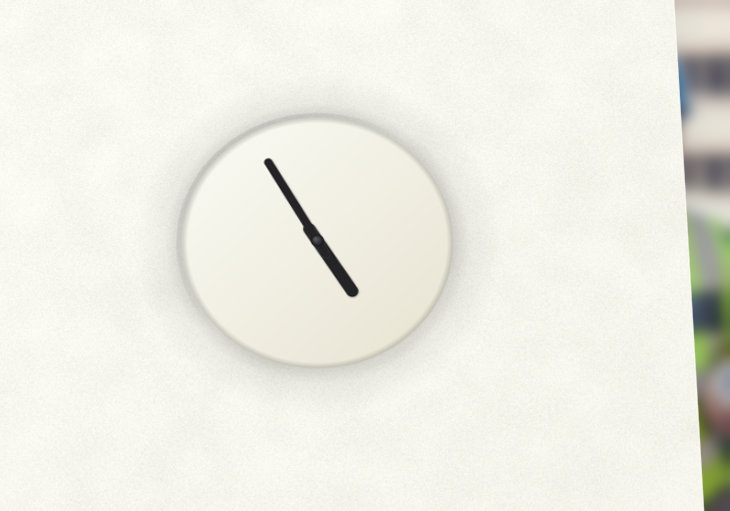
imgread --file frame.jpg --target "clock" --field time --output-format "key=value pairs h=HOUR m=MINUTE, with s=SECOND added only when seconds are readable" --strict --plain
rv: h=4 m=55
